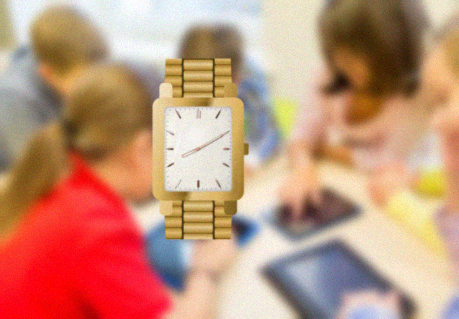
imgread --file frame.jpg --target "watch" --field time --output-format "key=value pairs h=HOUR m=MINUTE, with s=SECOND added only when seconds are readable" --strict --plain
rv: h=8 m=10
